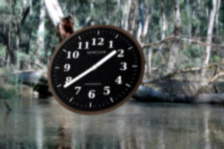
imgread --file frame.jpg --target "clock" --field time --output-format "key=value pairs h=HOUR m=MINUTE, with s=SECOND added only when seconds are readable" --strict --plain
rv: h=1 m=39
